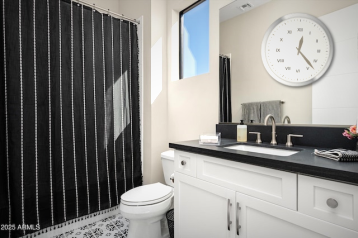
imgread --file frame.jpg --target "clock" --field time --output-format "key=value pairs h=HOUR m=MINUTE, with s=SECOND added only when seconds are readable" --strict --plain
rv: h=12 m=23
